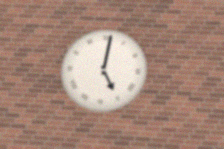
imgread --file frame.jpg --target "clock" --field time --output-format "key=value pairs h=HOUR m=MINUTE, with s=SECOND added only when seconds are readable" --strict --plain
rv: h=5 m=1
